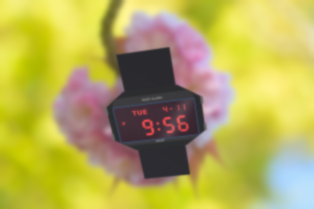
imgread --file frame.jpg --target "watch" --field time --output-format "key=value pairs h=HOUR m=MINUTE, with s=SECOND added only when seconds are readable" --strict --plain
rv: h=9 m=56
